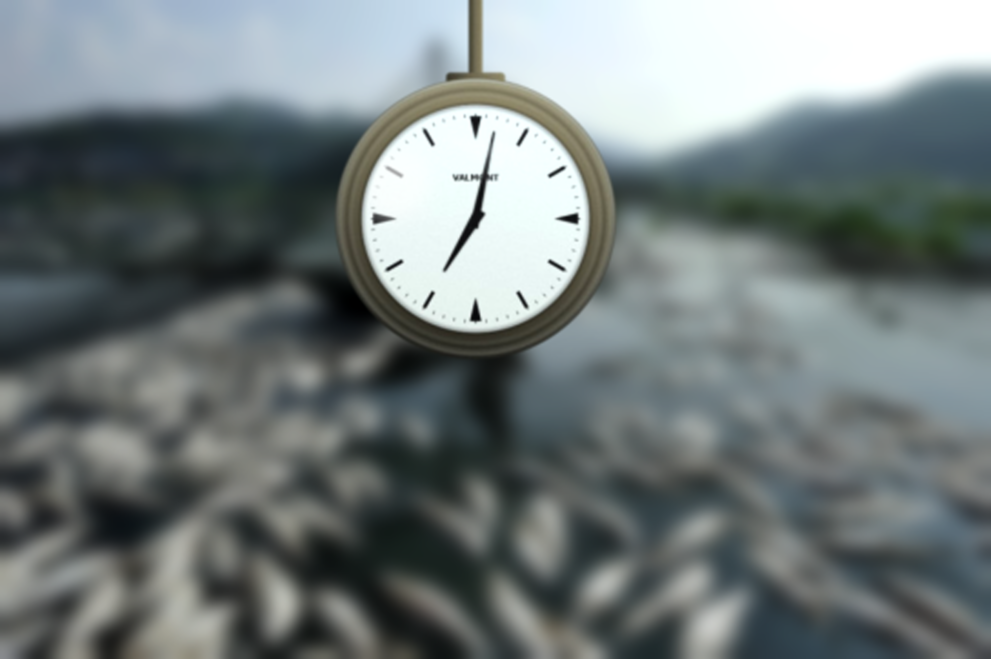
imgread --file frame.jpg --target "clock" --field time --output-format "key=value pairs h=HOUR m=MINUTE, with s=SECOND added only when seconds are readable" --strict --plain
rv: h=7 m=2
